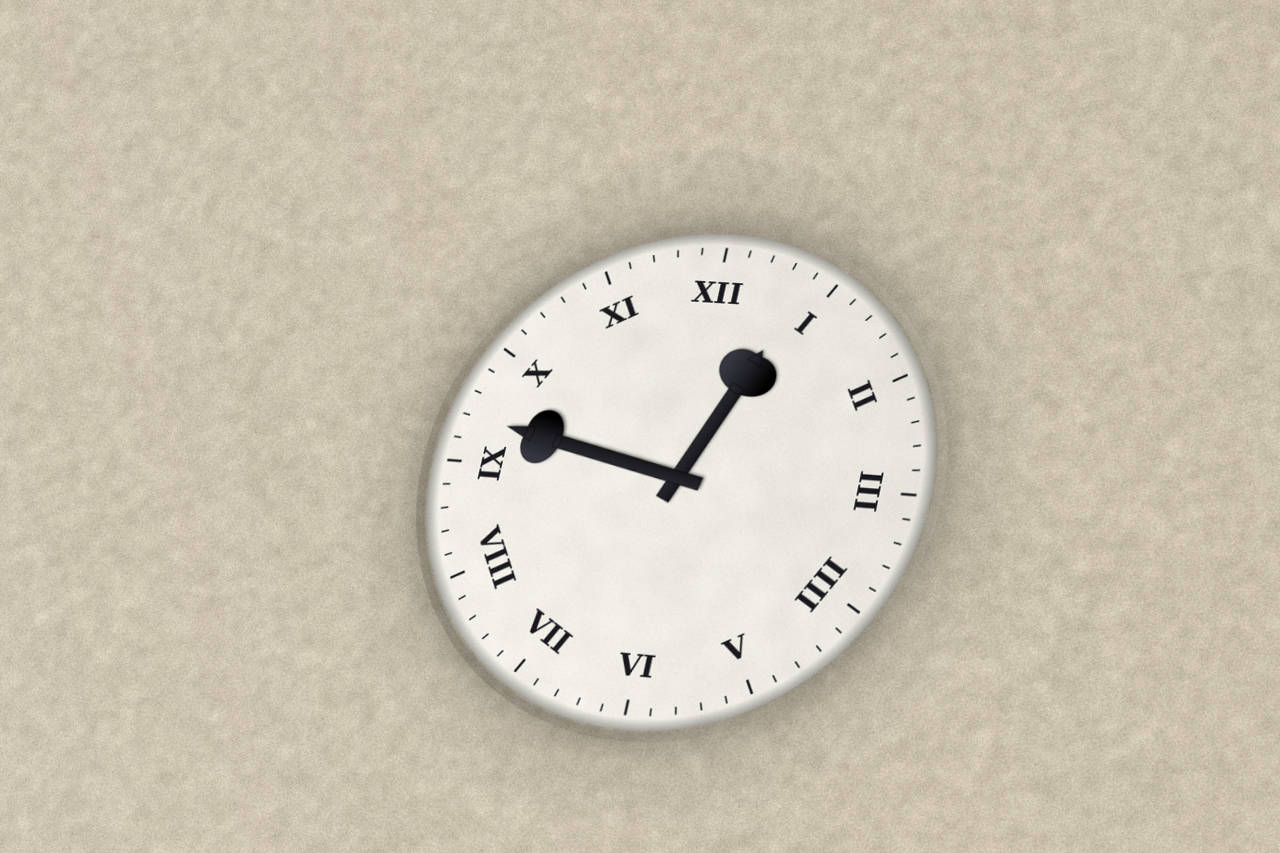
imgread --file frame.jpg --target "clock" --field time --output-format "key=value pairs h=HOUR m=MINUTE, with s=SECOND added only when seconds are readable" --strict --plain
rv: h=12 m=47
